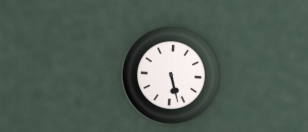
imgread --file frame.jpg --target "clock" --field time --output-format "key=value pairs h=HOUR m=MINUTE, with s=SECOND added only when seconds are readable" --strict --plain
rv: h=5 m=27
